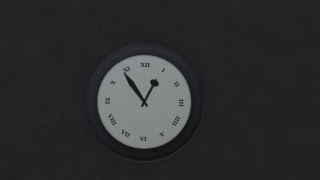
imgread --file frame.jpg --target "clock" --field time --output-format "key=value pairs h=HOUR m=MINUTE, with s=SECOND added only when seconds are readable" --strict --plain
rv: h=12 m=54
